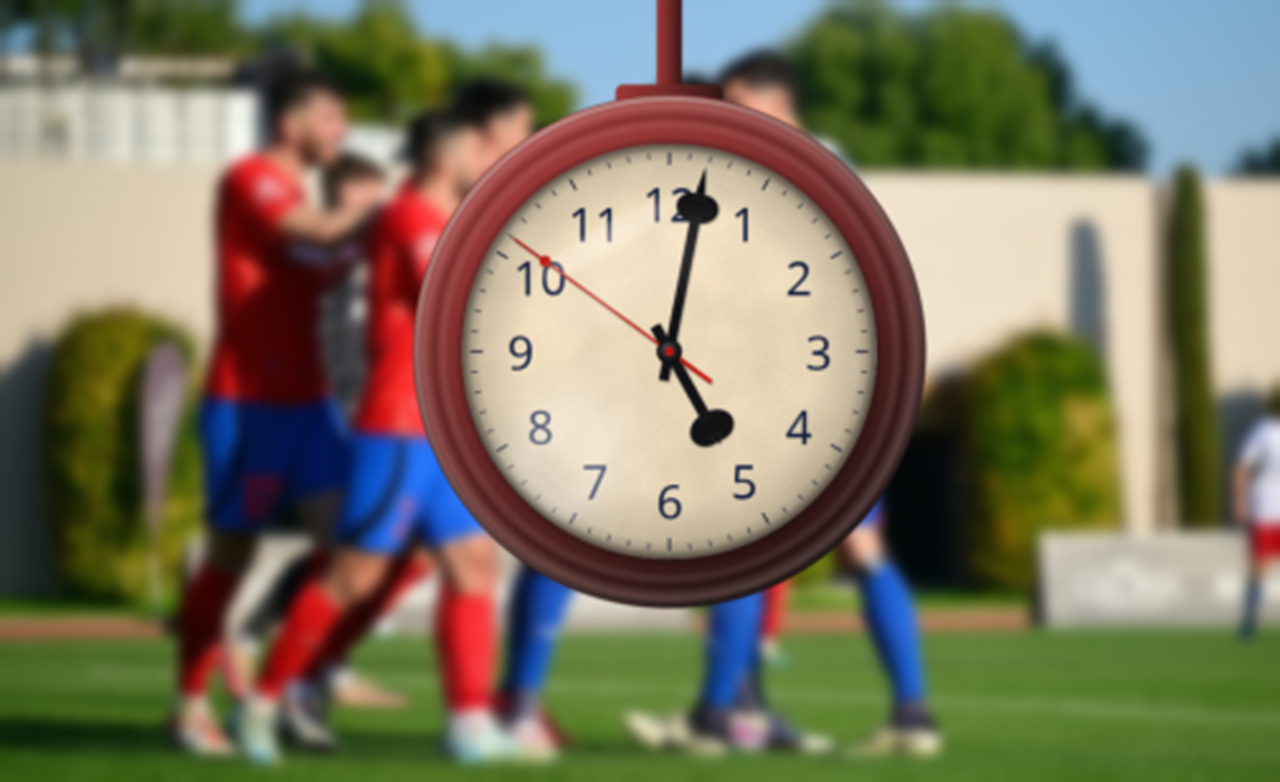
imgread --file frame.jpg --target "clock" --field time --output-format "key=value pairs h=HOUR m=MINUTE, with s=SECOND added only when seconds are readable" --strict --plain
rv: h=5 m=1 s=51
